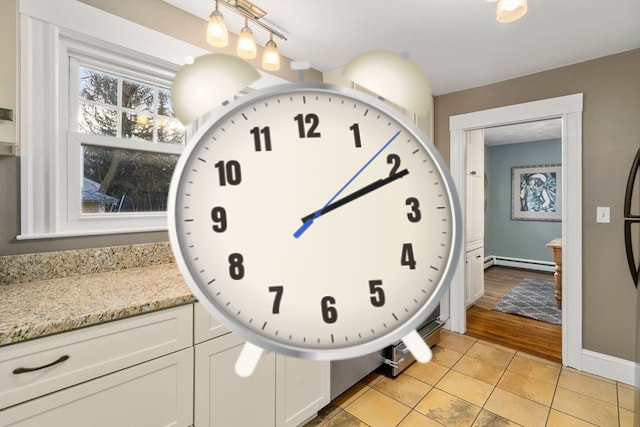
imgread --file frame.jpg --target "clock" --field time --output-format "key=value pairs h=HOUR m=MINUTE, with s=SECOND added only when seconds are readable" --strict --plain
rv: h=2 m=11 s=8
